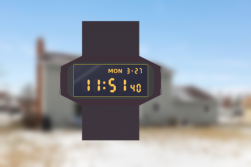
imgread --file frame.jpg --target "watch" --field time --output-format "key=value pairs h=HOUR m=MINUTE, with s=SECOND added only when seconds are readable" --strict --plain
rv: h=11 m=51 s=40
